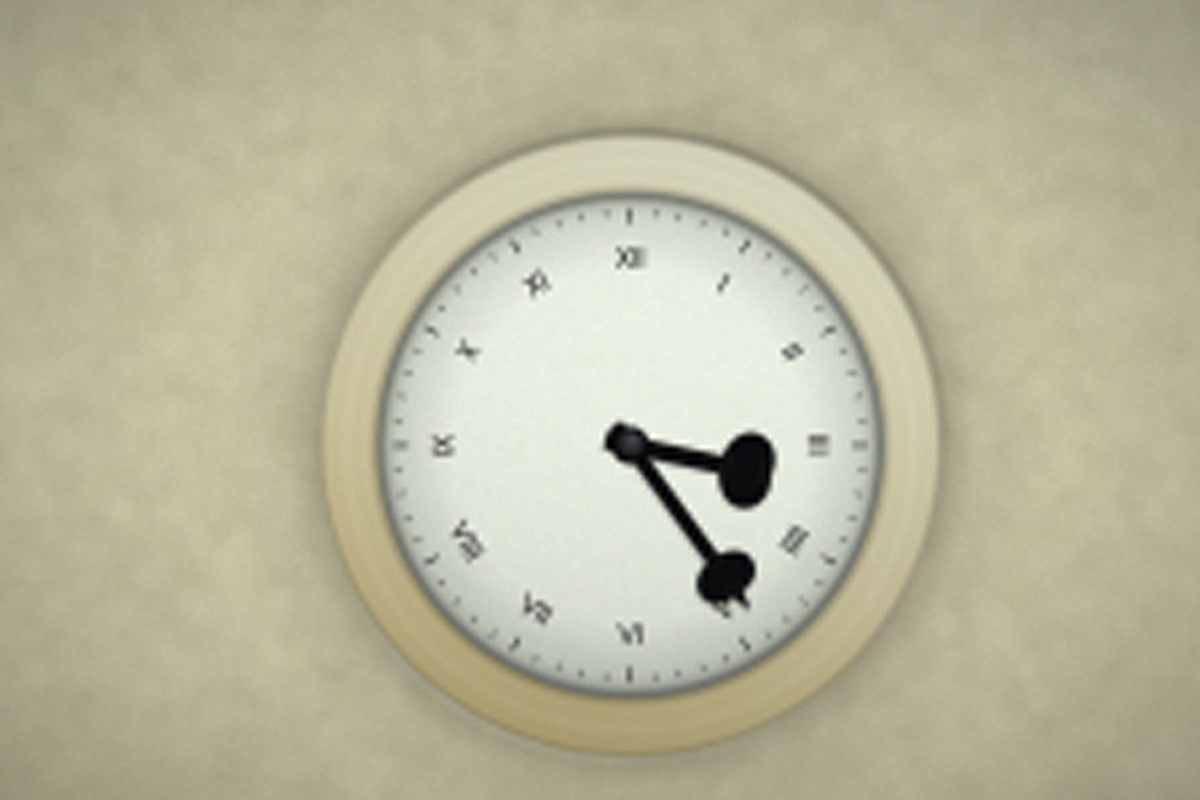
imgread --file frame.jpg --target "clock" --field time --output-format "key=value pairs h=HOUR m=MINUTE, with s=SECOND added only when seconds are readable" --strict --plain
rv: h=3 m=24
